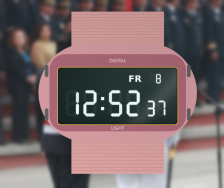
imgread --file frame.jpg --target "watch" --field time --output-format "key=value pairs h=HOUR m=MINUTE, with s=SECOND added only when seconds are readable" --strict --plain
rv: h=12 m=52 s=37
